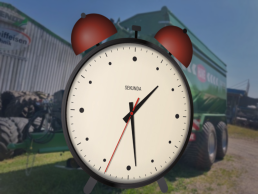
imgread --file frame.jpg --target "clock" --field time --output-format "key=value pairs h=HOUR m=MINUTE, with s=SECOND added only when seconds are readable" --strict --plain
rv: h=1 m=28 s=34
